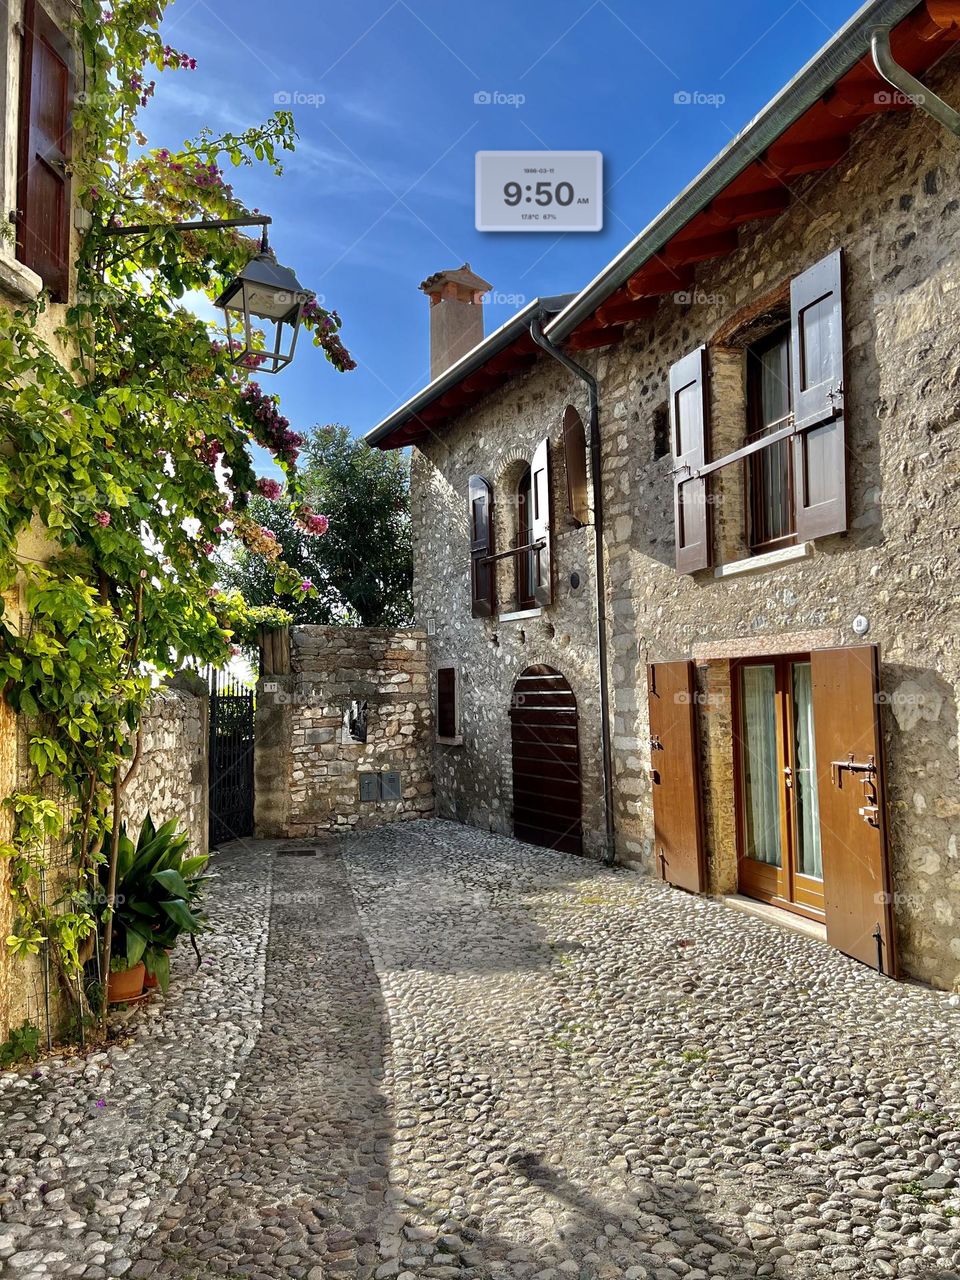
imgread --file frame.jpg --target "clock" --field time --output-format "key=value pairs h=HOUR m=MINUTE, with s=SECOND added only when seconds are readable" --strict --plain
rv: h=9 m=50
